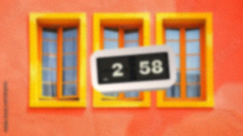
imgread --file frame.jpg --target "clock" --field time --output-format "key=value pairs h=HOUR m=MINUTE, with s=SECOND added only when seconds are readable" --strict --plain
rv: h=2 m=58
